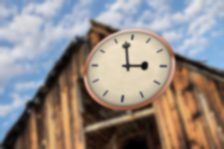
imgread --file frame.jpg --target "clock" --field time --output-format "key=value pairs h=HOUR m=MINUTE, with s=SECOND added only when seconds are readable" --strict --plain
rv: h=2 m=58
